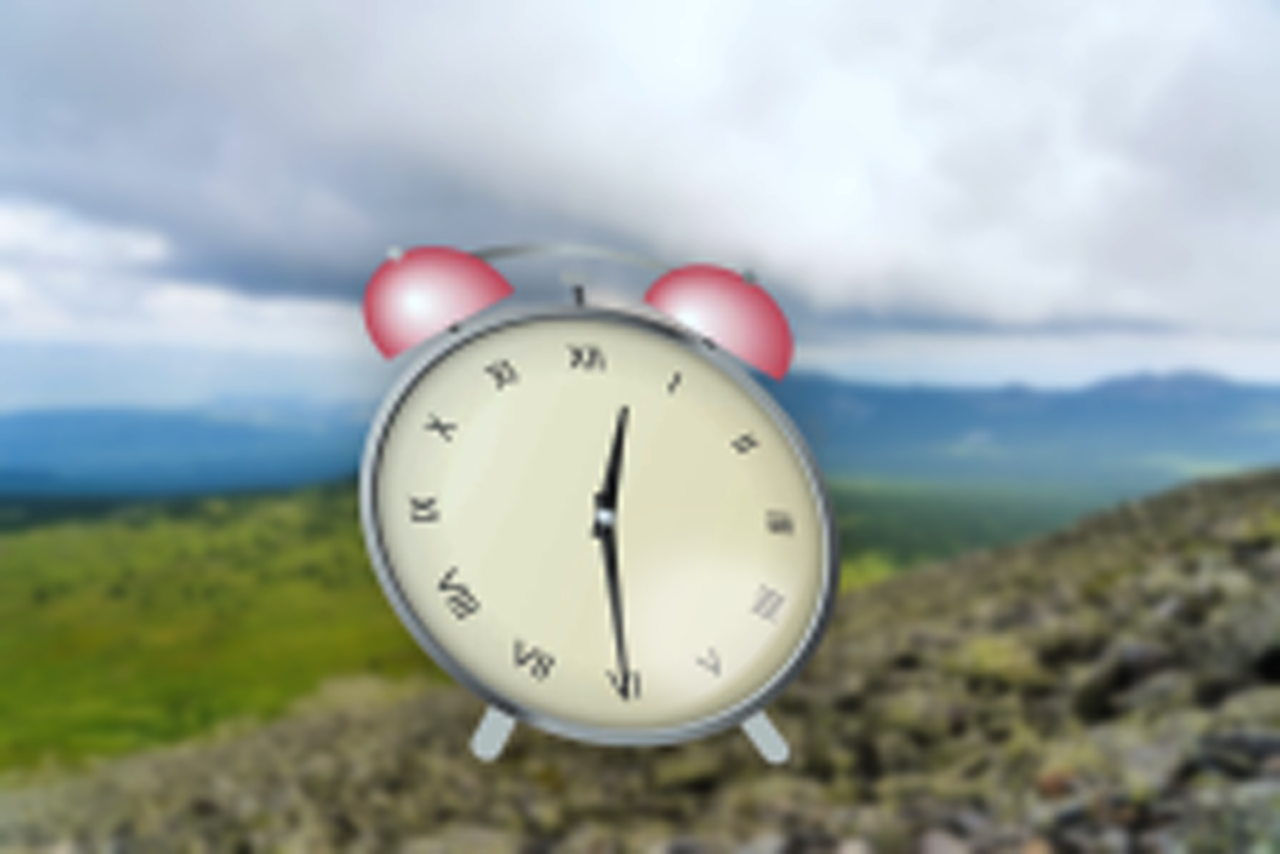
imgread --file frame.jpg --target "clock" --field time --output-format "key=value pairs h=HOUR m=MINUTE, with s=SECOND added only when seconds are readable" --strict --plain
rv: h=12 m=30
